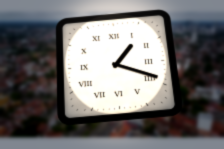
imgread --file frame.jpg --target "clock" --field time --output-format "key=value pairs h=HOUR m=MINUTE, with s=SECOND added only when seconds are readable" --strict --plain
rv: h=1 m=19
